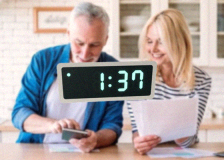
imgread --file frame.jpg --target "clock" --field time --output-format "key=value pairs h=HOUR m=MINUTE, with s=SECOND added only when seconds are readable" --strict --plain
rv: h=1 m=37
